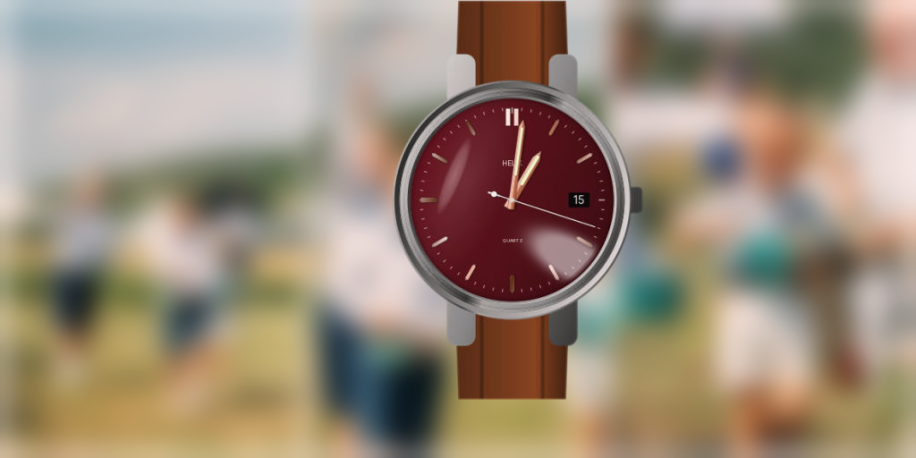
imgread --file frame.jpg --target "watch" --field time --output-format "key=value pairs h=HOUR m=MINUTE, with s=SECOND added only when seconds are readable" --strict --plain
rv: h=1 m=1 s=18
